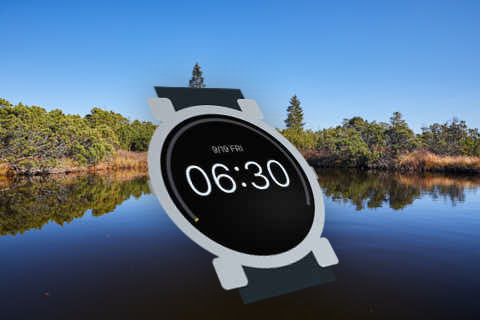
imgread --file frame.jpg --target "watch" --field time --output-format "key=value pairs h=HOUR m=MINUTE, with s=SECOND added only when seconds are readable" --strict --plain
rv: h=6 m=30
